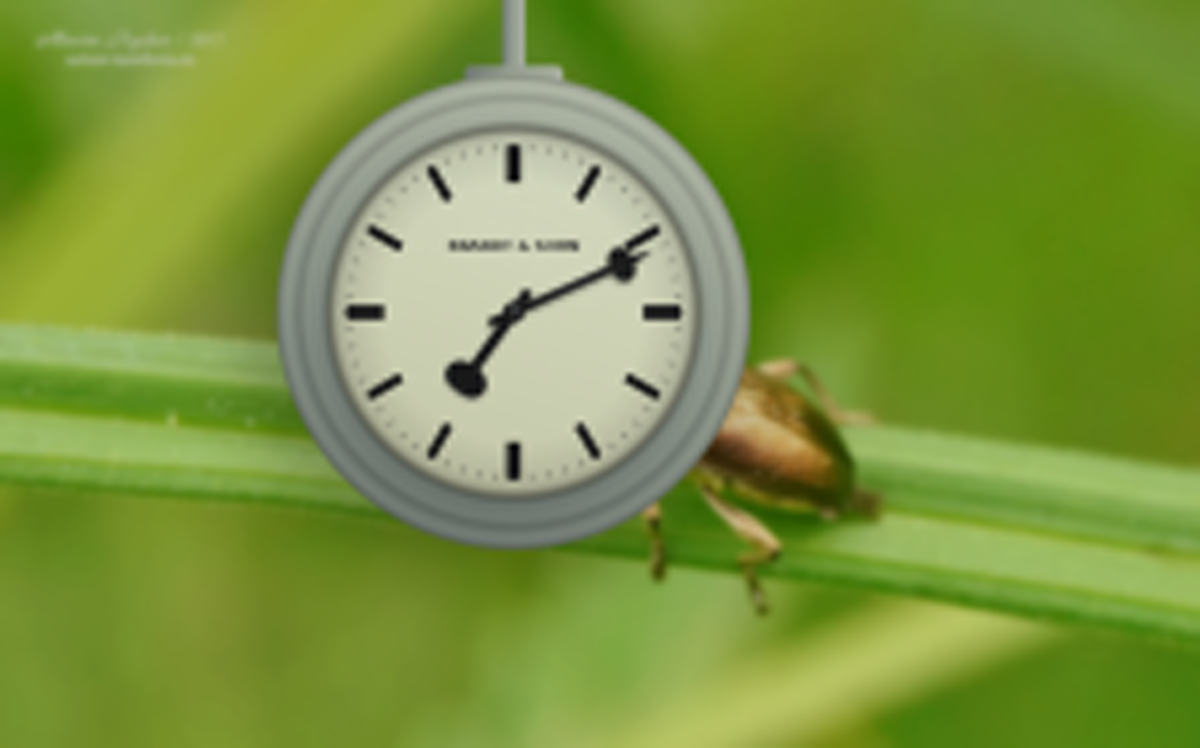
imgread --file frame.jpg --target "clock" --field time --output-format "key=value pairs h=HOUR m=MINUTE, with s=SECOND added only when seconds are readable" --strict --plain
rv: h=7 m=11
